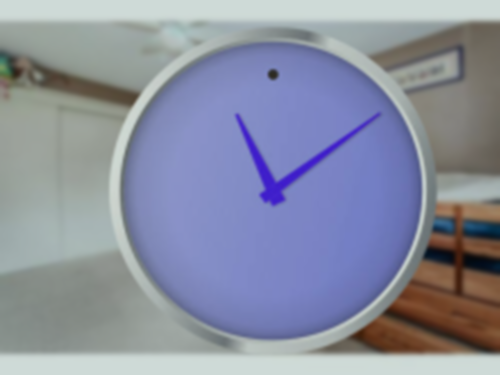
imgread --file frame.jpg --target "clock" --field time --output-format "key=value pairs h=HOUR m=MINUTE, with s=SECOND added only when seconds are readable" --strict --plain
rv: h=11 m=9
